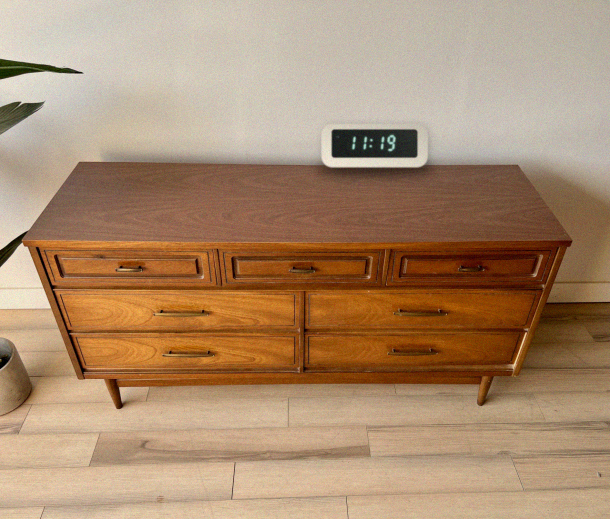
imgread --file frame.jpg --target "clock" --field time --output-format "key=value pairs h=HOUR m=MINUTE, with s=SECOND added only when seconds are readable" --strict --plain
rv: h=11 m=19
